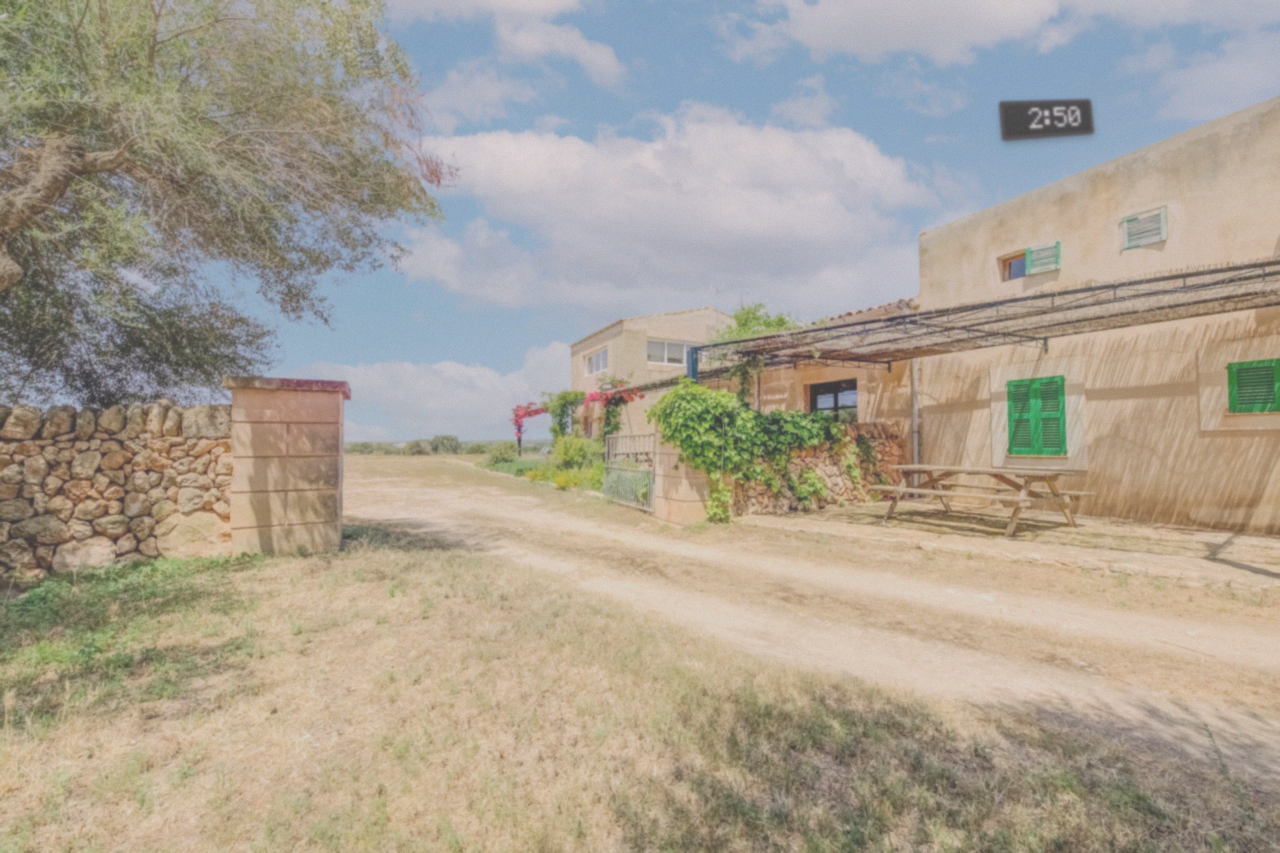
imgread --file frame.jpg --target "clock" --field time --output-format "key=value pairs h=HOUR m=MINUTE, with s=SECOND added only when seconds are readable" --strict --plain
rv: h=2 m=50
